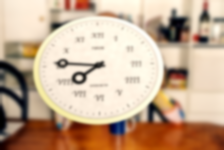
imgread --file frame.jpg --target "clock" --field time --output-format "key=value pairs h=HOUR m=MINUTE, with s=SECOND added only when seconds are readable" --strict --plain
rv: h=7 m=46
